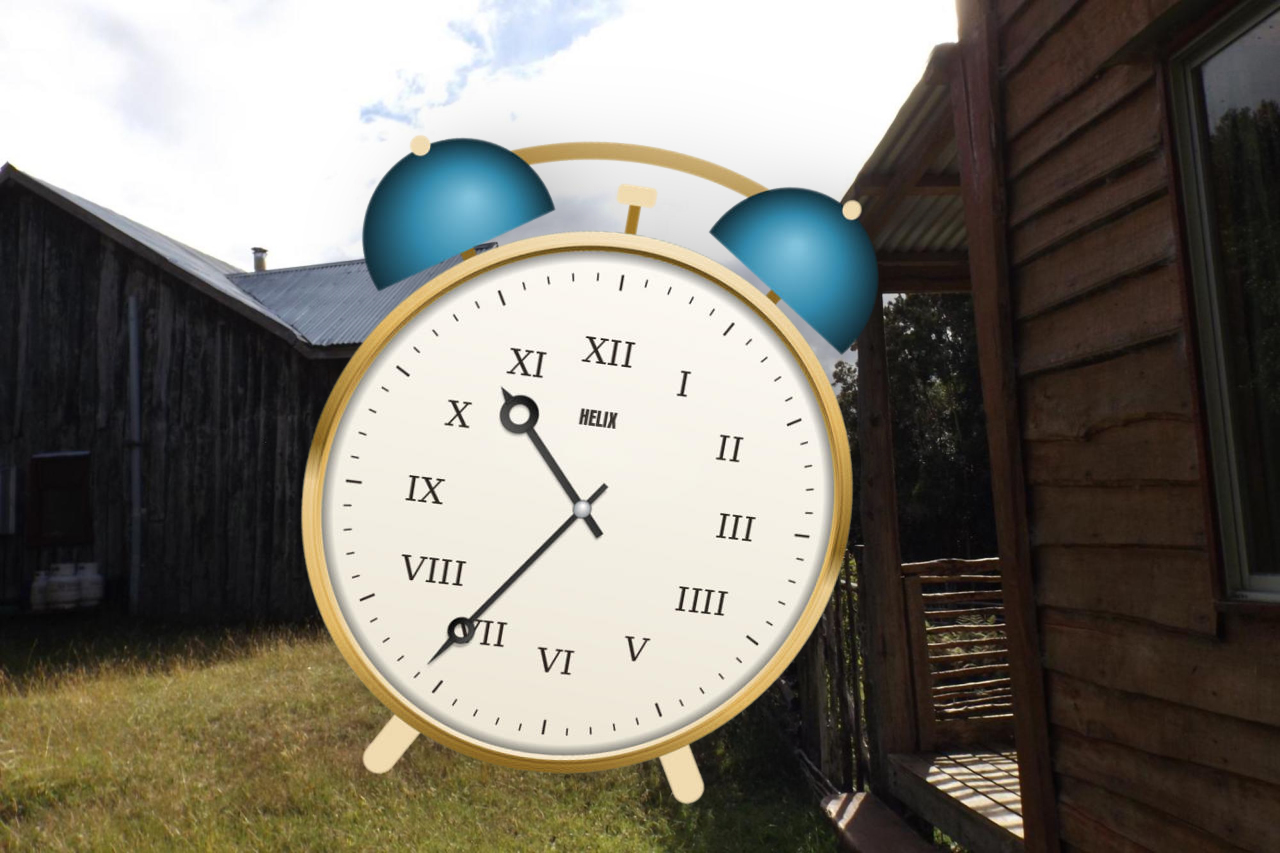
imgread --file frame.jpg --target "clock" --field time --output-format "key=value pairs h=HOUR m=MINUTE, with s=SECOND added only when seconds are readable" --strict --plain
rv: h=10 m=36
